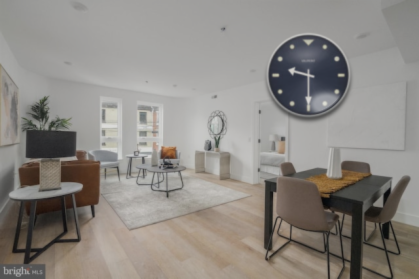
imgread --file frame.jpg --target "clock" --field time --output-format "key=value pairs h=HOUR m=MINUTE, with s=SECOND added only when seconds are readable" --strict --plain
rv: h=9 m=30
